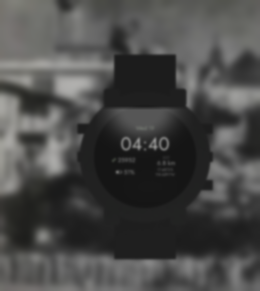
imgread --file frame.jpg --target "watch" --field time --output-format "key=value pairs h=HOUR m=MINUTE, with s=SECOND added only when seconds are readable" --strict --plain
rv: h=4 m=40
